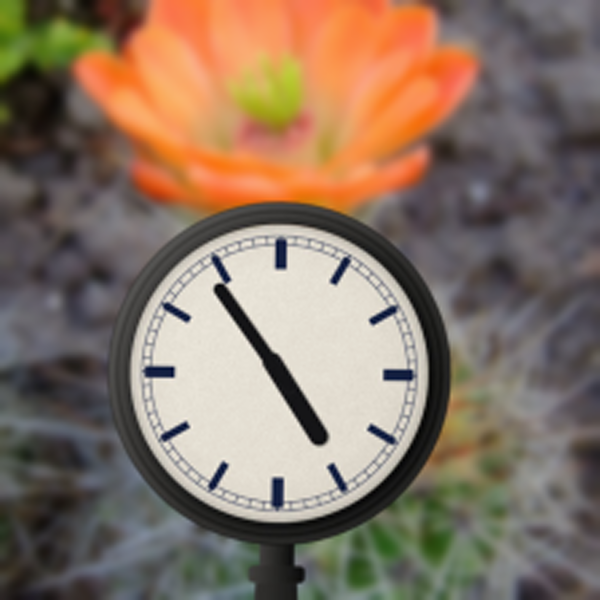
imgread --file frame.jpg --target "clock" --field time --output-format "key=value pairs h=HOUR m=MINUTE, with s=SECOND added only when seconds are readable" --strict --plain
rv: h=4 m=54
